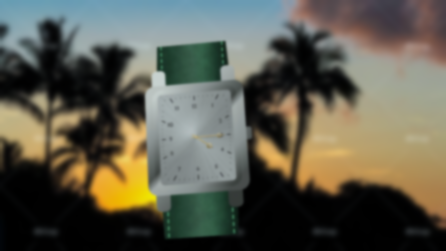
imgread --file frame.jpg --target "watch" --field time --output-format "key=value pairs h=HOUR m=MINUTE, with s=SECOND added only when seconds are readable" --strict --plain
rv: h=4 m=15
